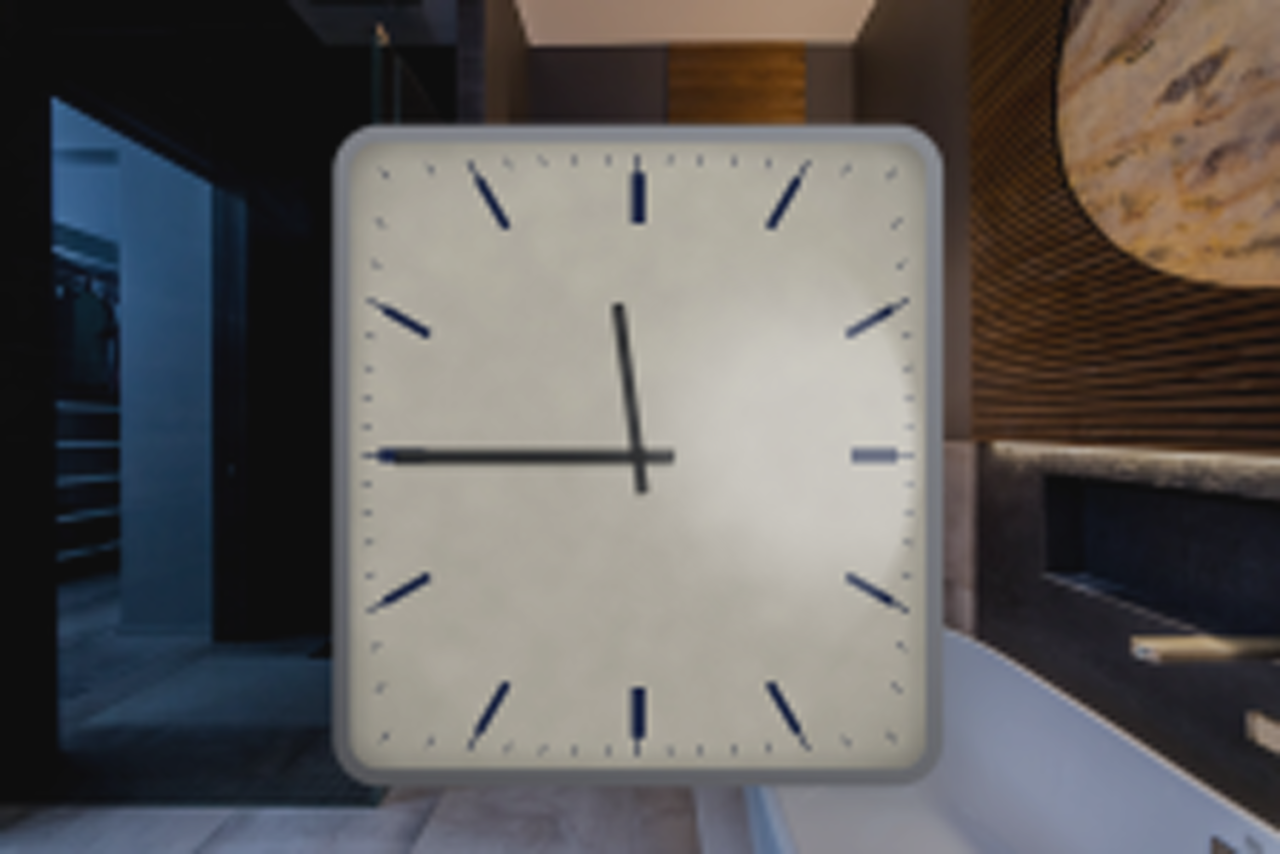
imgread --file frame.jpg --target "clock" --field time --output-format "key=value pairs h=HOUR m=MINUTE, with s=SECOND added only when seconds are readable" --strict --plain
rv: h=11 m=45
